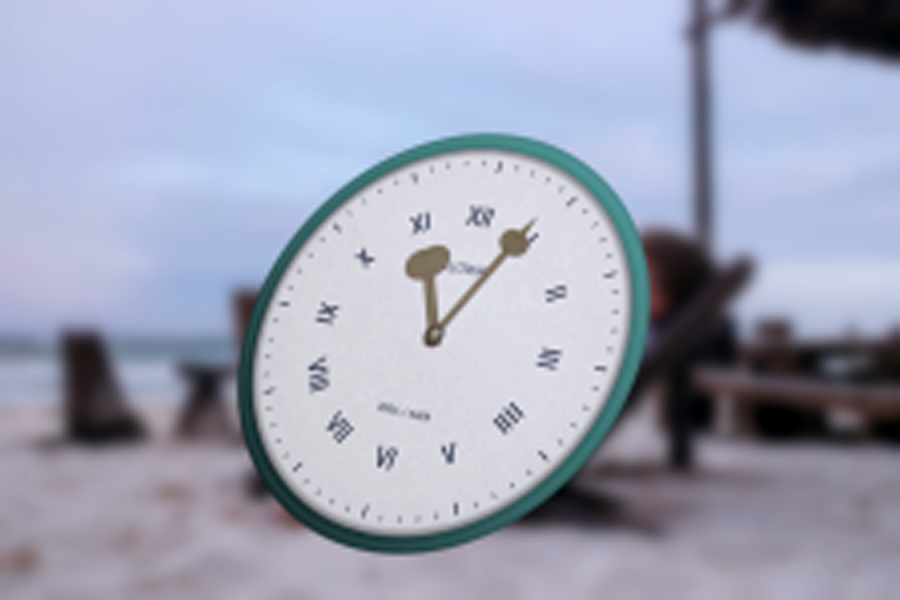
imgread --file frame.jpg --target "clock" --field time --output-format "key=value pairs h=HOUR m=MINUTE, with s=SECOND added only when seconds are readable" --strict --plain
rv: h=11 m=4
